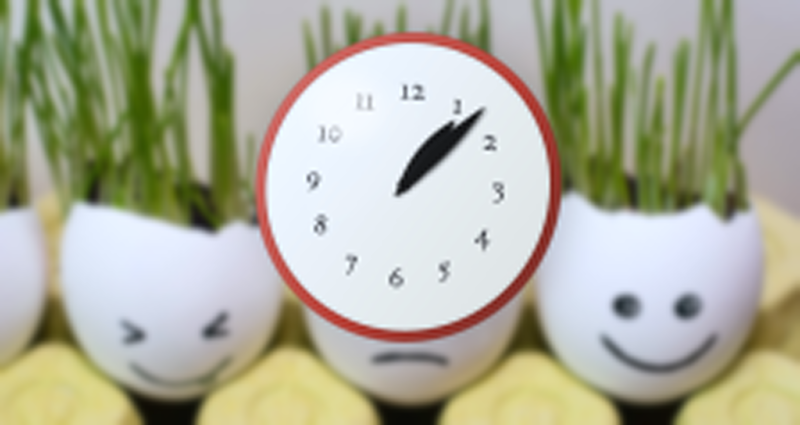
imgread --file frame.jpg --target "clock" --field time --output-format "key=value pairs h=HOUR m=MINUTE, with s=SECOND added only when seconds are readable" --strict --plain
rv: h=1 m=7
